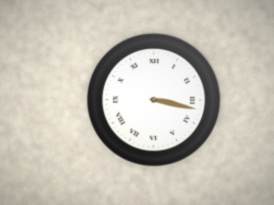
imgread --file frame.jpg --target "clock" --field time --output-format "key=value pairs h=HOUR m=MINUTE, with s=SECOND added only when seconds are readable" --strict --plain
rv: h=3 m=17
